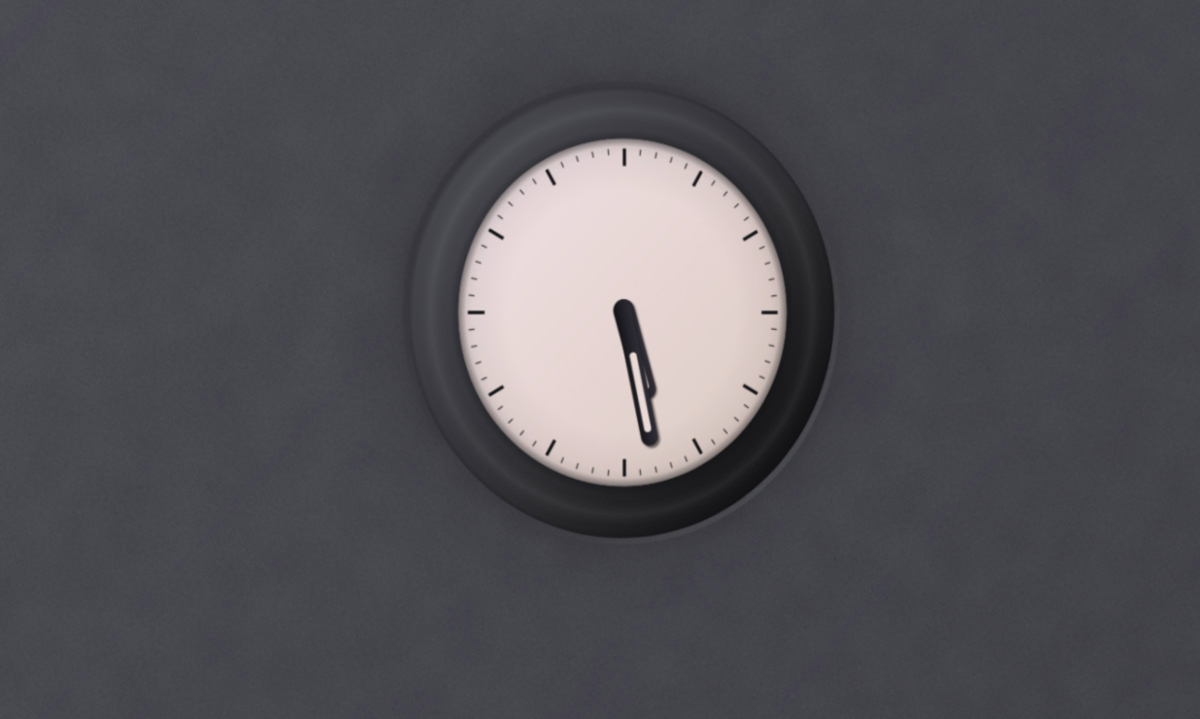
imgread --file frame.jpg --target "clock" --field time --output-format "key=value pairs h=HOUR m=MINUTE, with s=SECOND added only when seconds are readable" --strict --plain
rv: h=5 m=28
